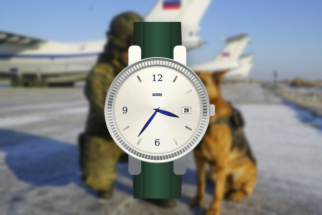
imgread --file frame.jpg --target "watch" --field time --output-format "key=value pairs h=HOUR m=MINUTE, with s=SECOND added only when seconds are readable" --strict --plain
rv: h=3 m=36
